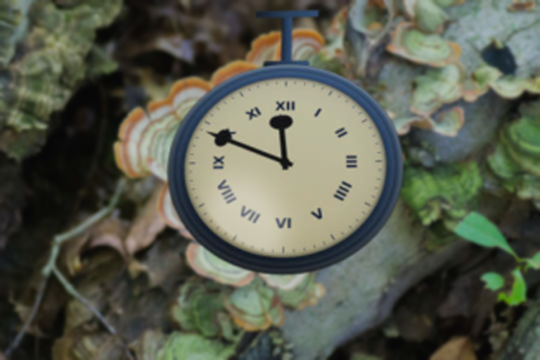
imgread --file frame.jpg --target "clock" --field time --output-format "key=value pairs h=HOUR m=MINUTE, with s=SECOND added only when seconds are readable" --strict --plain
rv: h=11 m=49
